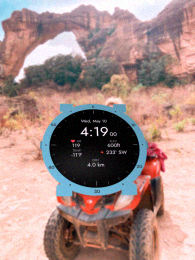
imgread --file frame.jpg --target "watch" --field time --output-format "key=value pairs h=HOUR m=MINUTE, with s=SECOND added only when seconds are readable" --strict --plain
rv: h=4 m=19
